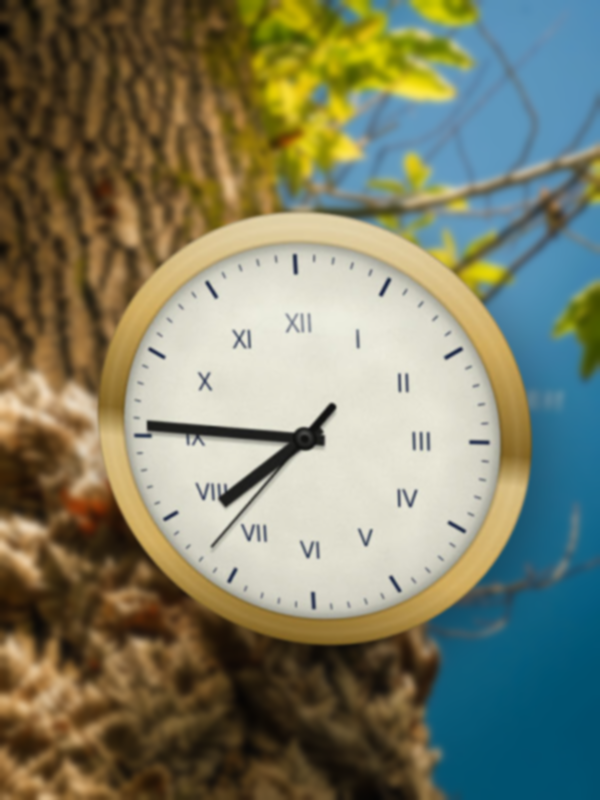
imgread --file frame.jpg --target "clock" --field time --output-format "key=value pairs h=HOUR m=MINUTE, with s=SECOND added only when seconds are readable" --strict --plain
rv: h=7 m=45 s=37
